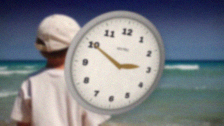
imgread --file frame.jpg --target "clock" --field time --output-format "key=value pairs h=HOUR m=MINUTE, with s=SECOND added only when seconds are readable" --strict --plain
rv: h=2 m=50
